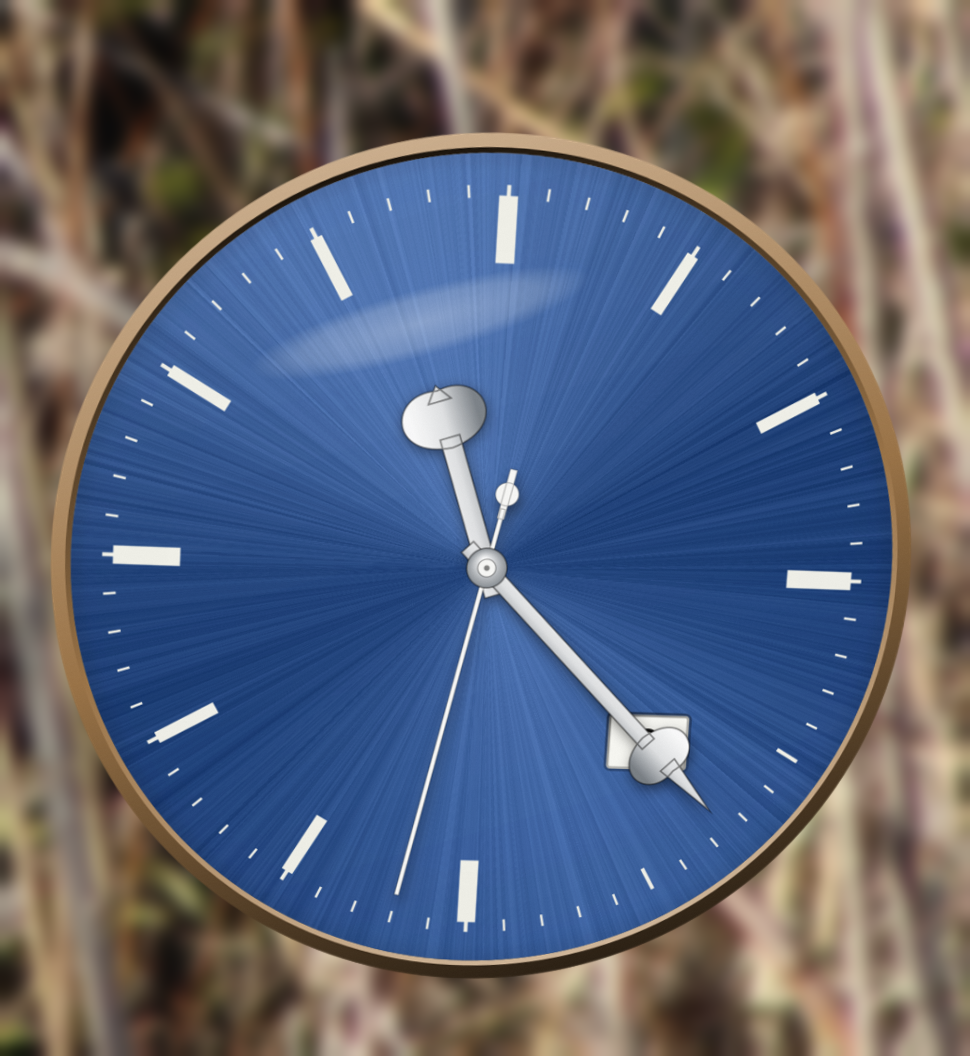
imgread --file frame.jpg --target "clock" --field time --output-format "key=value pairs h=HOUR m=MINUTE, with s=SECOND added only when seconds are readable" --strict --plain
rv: h=11 m=22 s=32
